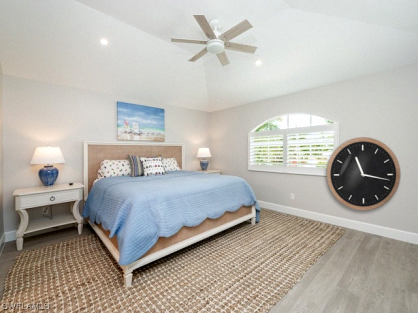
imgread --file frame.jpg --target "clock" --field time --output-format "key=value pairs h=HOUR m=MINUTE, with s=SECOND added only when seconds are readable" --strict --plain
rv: h=11 m=17
